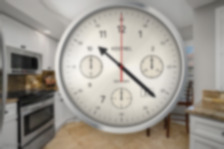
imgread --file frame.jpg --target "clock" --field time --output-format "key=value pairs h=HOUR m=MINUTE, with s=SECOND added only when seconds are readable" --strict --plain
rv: h=10 m=22
